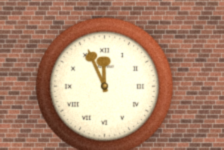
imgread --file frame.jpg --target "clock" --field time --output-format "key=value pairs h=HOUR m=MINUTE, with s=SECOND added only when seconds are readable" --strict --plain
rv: h=11 m=56
